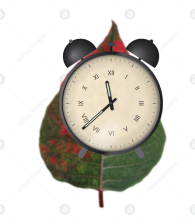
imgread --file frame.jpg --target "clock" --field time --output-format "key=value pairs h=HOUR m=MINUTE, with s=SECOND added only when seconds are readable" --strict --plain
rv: h=11 m=38
